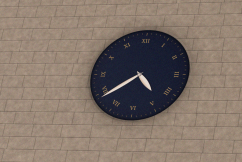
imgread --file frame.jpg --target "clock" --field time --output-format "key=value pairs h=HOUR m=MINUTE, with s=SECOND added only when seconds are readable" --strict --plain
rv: h=4 m=39
